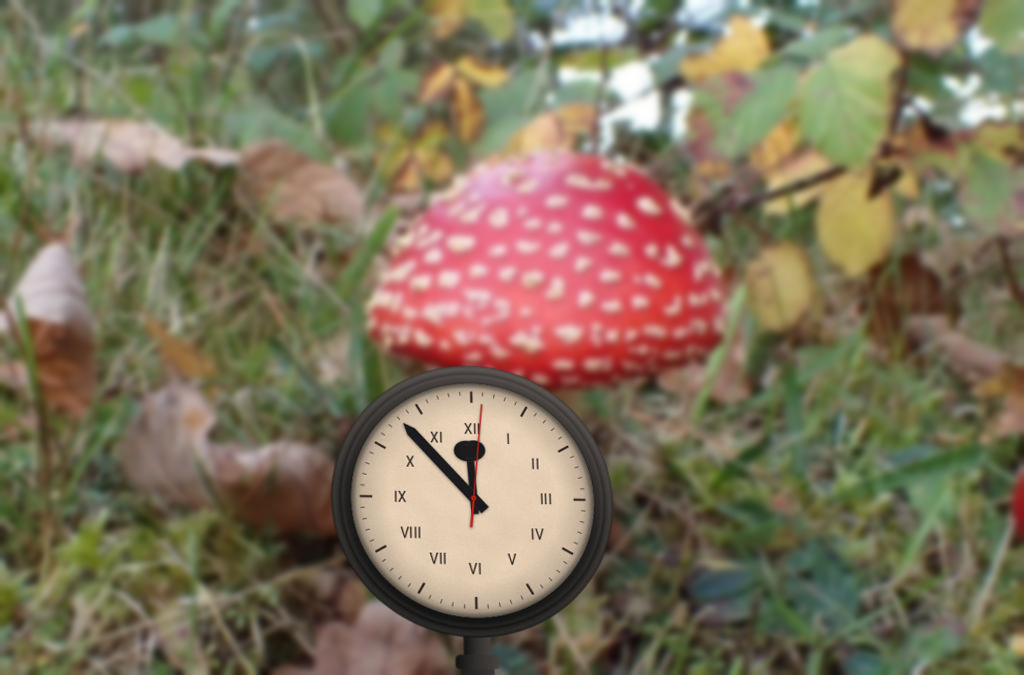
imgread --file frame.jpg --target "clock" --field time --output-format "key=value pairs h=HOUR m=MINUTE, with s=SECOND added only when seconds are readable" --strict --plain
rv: h=11 m=53 s=1
